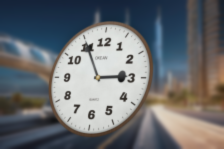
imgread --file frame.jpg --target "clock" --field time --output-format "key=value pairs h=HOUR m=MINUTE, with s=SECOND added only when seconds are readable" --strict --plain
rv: h=2 m=55
